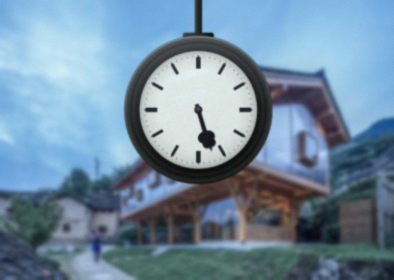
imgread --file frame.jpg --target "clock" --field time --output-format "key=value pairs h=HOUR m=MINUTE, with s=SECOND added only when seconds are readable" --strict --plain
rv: h=5 m=27
